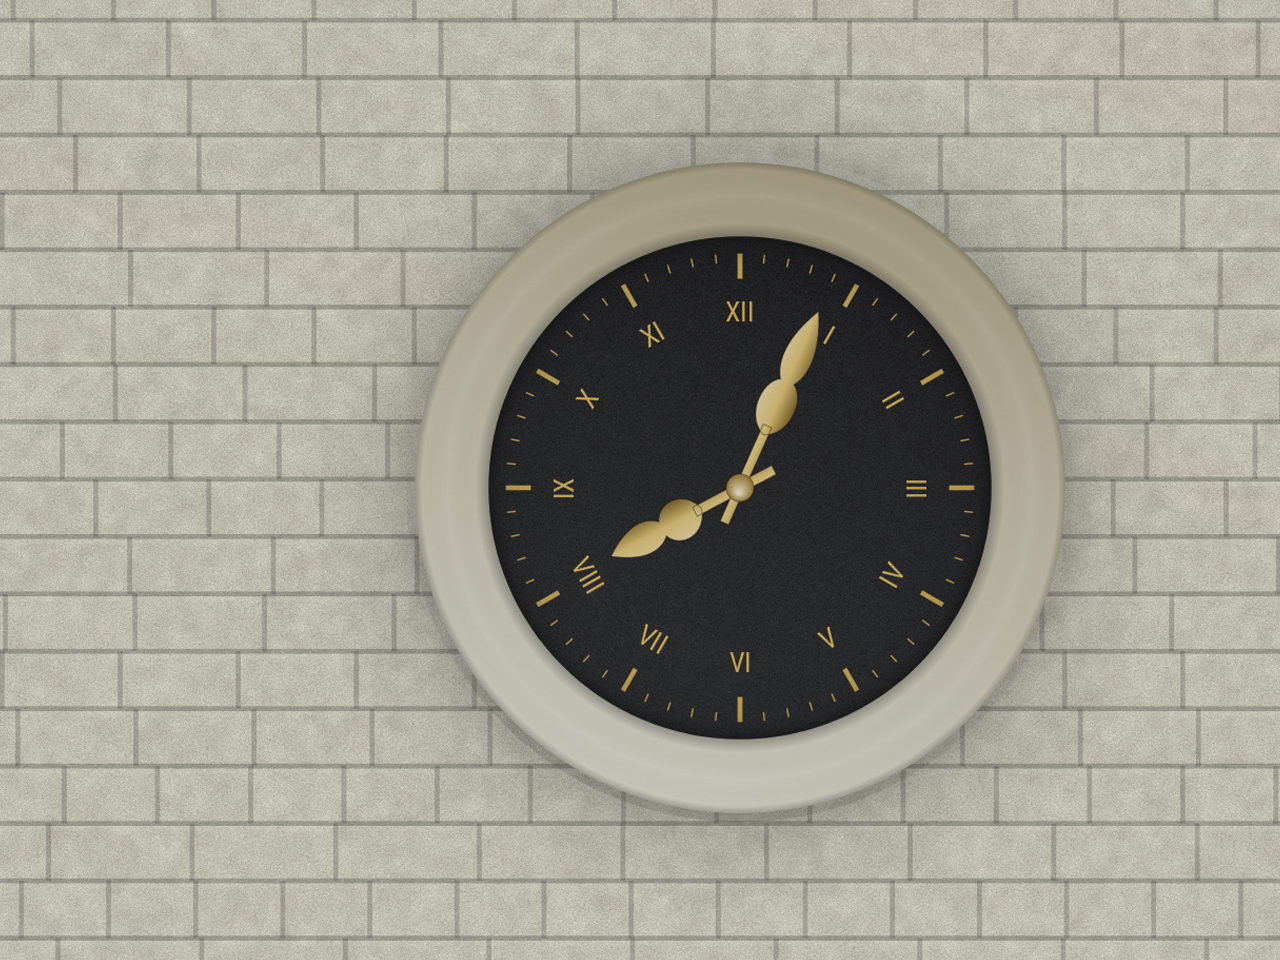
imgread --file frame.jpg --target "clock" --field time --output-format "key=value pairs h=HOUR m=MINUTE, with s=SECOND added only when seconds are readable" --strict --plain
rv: h=8 m=4
